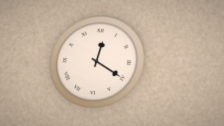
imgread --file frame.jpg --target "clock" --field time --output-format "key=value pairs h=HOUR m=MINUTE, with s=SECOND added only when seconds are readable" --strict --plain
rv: h=12 m=20
